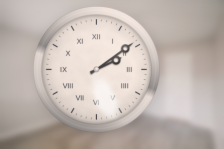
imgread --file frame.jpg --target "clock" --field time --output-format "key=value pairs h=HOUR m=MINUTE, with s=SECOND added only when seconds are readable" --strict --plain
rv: h=2 m=9
